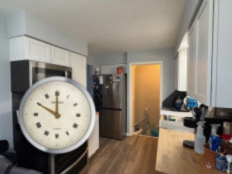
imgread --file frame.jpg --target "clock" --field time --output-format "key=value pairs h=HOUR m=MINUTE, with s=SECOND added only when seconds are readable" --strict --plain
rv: h=10 m=0
